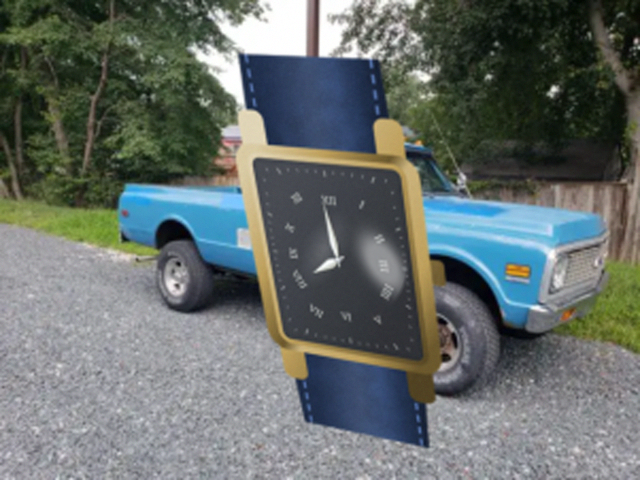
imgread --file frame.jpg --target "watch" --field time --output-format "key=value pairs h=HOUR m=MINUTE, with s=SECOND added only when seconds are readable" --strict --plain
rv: h=7 m=59
